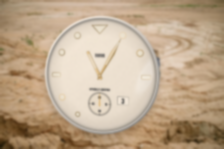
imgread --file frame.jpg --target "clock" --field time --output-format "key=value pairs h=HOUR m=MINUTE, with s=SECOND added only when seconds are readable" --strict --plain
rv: h=11 m=5
